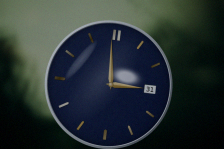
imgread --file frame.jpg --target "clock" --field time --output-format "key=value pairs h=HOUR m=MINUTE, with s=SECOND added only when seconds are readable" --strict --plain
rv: h=2 m=59
